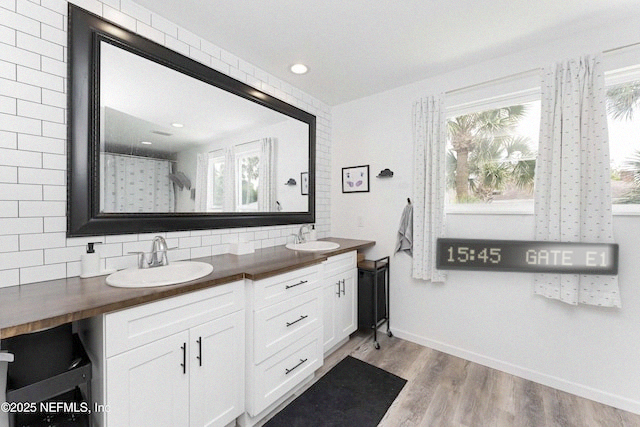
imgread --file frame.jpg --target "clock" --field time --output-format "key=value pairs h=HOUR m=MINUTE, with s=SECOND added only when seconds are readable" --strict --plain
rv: h=15 m=45
